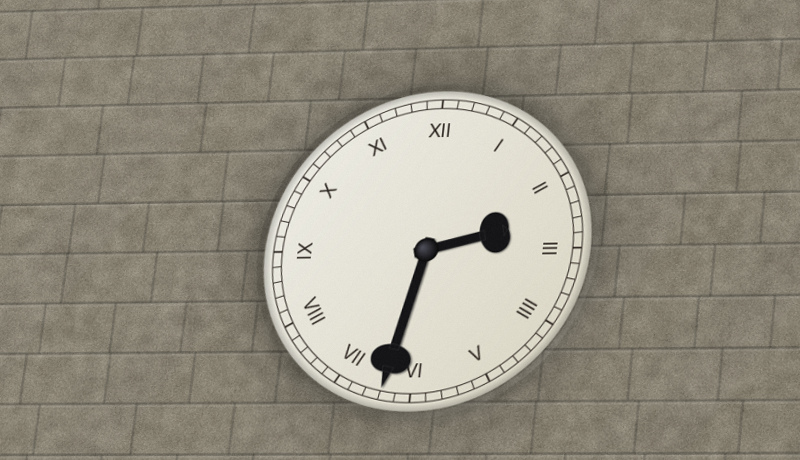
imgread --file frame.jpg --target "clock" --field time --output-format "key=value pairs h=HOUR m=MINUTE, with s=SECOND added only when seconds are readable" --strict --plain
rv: h=2 m=32
